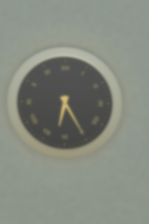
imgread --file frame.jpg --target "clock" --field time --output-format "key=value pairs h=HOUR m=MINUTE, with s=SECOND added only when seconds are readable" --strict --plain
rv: h=6 m=25
